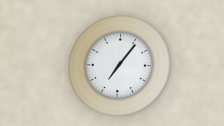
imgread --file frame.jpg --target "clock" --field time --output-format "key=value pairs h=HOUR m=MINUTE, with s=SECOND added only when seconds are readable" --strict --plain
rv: h=7 m=6
